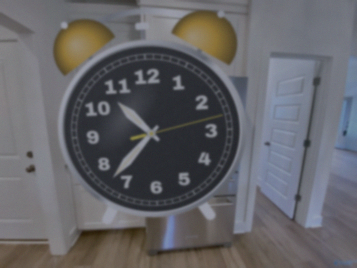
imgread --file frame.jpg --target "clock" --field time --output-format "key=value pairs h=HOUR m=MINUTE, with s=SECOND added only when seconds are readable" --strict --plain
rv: h=10 m=37 s=13
